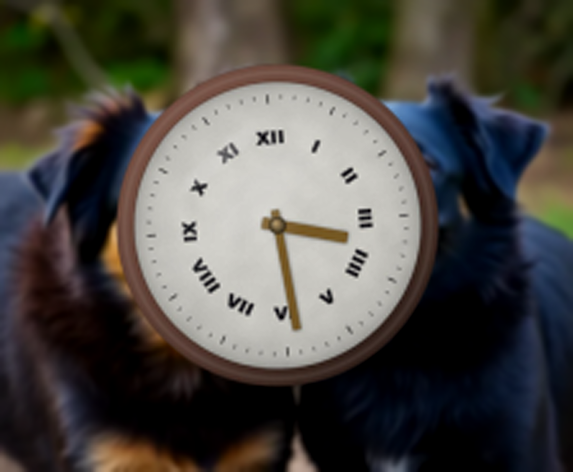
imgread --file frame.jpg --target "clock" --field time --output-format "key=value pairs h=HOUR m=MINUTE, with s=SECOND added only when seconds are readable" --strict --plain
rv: h=3 m=29
